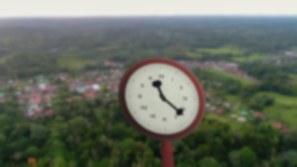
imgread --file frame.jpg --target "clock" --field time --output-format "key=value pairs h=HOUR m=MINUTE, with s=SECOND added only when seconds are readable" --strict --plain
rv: h=11 m=22
